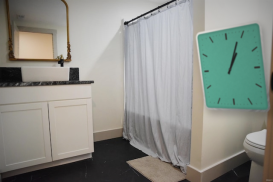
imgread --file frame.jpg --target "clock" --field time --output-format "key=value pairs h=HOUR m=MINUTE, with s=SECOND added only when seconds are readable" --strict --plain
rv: h=1 m=4
